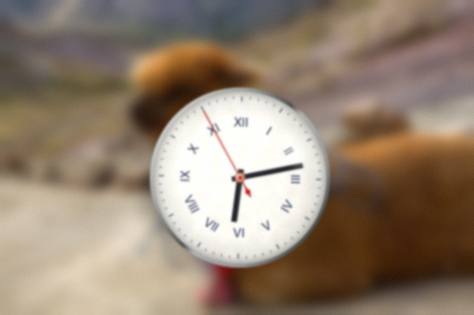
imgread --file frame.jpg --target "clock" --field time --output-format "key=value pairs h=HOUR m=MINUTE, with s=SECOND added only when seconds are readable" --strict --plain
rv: h=6 m=12 s=55
